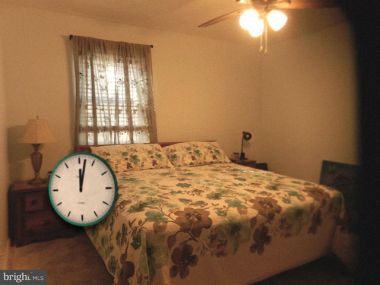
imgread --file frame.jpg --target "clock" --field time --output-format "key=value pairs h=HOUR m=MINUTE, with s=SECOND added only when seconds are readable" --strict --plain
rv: h=12 m=2
